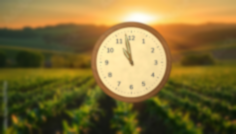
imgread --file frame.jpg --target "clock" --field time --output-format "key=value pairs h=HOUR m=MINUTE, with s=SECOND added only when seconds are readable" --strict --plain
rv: h=10 m=58
